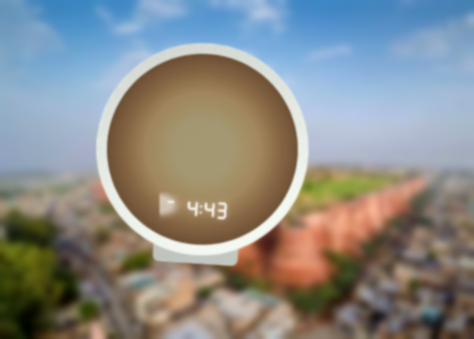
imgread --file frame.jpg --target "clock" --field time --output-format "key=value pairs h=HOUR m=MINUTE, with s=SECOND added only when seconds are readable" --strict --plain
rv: h=4 m=43
